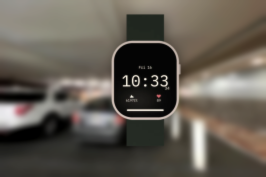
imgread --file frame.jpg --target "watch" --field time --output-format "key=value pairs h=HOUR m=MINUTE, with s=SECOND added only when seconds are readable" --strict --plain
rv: h=10 m=33
